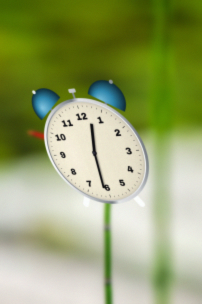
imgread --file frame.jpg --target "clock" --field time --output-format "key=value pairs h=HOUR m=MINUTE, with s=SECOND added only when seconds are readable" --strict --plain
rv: h=12 m=31
